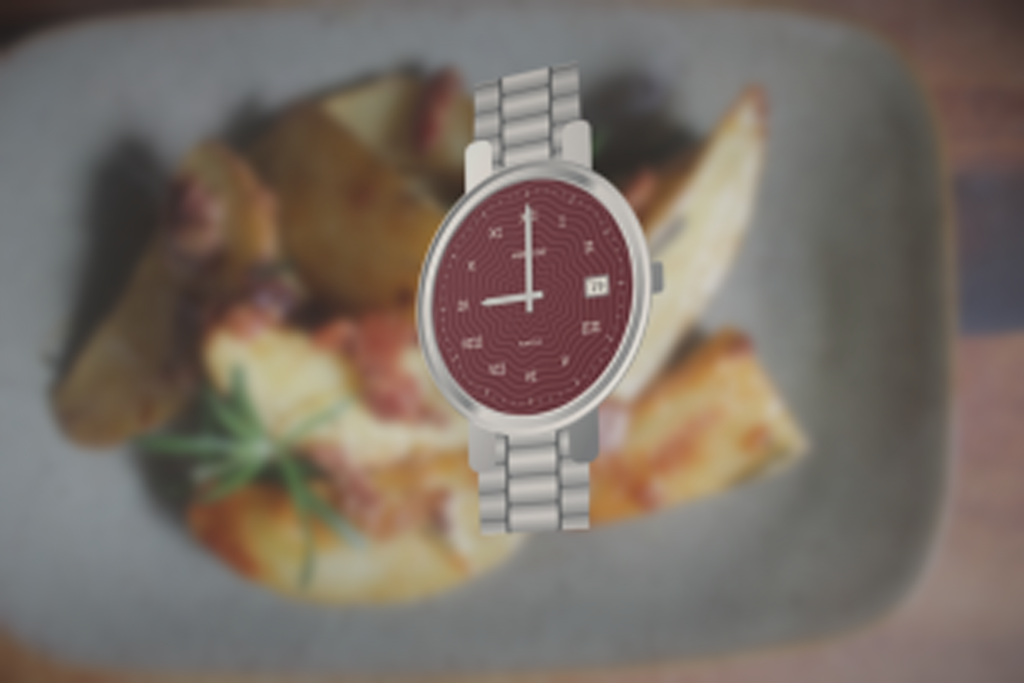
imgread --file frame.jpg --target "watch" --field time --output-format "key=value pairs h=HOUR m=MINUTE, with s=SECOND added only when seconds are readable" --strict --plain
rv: h=9 m=0
